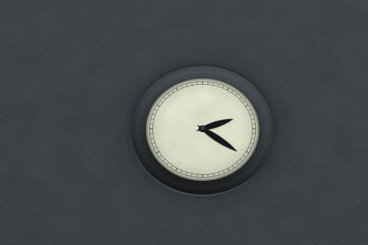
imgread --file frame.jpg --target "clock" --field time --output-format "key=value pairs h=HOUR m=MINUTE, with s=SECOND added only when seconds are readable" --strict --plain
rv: h=2 m=21
